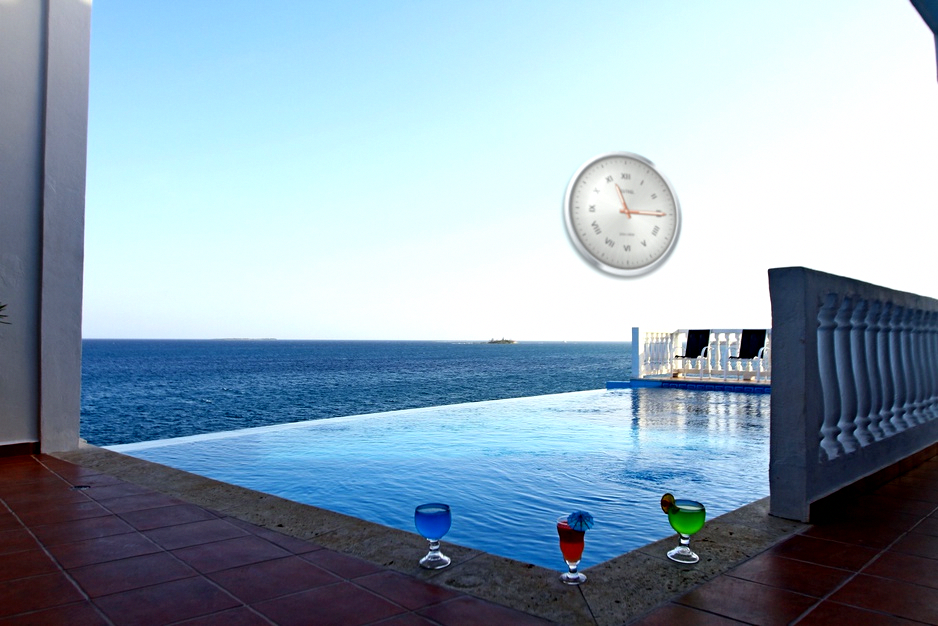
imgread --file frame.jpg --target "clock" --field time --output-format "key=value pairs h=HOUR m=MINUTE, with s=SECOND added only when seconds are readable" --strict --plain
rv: h=11 m=15
